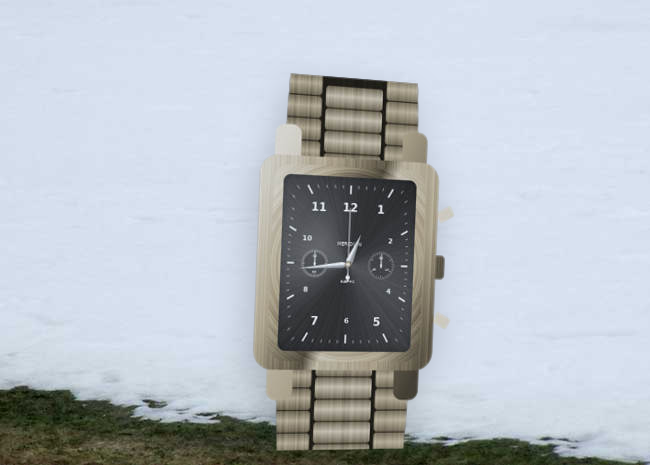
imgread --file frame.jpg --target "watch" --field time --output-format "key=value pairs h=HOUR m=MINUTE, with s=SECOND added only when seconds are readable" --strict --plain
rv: h=12 m=44
